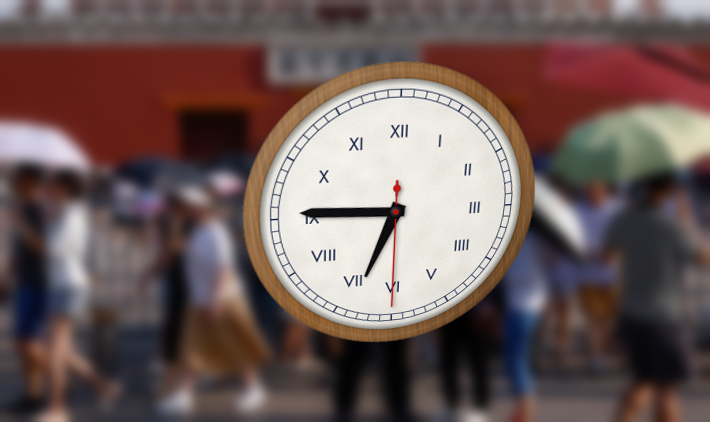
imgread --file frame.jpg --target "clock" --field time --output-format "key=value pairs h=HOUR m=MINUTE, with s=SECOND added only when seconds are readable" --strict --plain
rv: h=6 m=45 s=30
